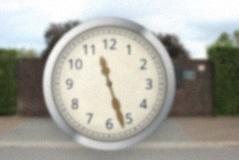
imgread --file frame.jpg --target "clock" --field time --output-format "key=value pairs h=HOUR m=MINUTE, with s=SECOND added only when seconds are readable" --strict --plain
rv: h=11 m=27
